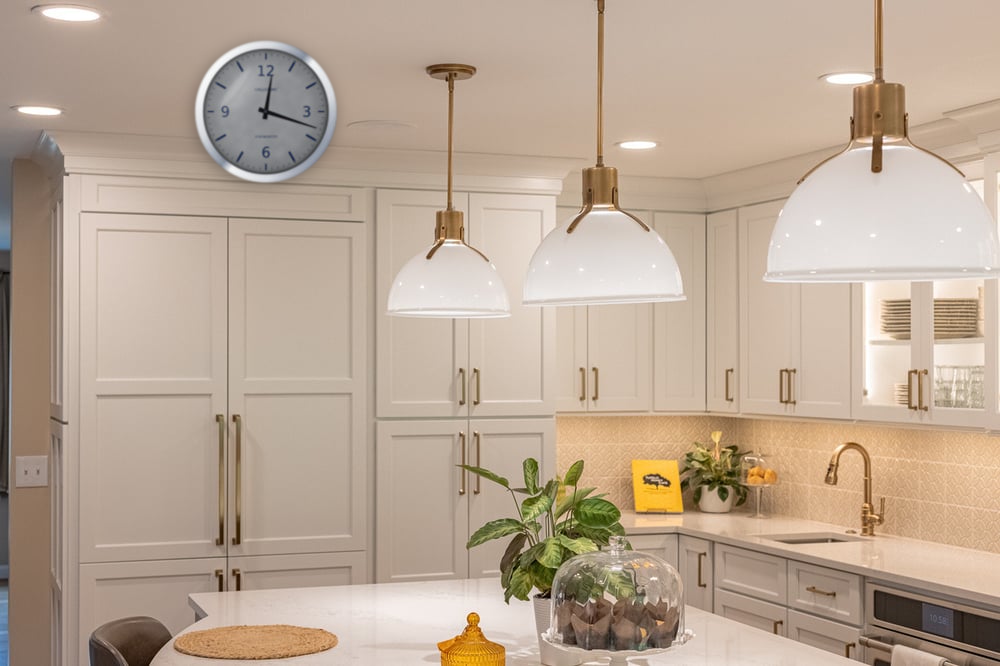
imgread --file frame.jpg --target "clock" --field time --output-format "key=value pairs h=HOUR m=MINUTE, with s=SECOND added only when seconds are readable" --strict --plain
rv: h=12 m=18
